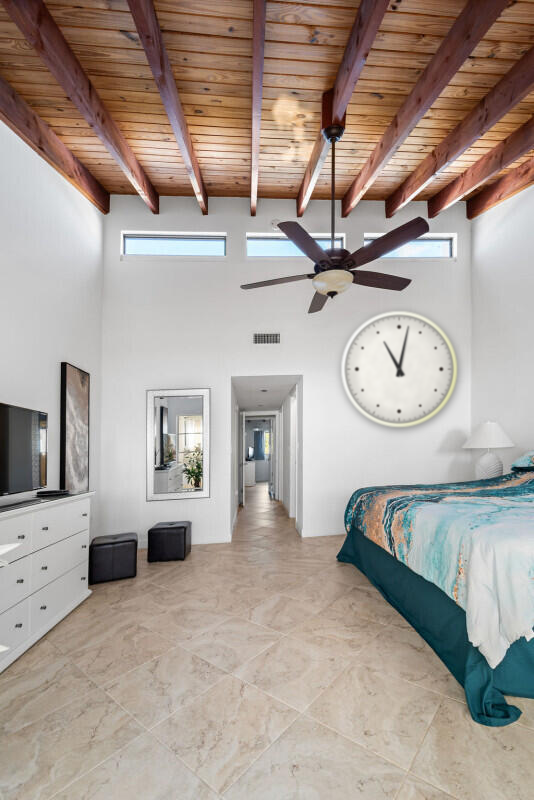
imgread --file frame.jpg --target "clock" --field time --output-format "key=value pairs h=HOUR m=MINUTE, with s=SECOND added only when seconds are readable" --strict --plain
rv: h=11 m=2
